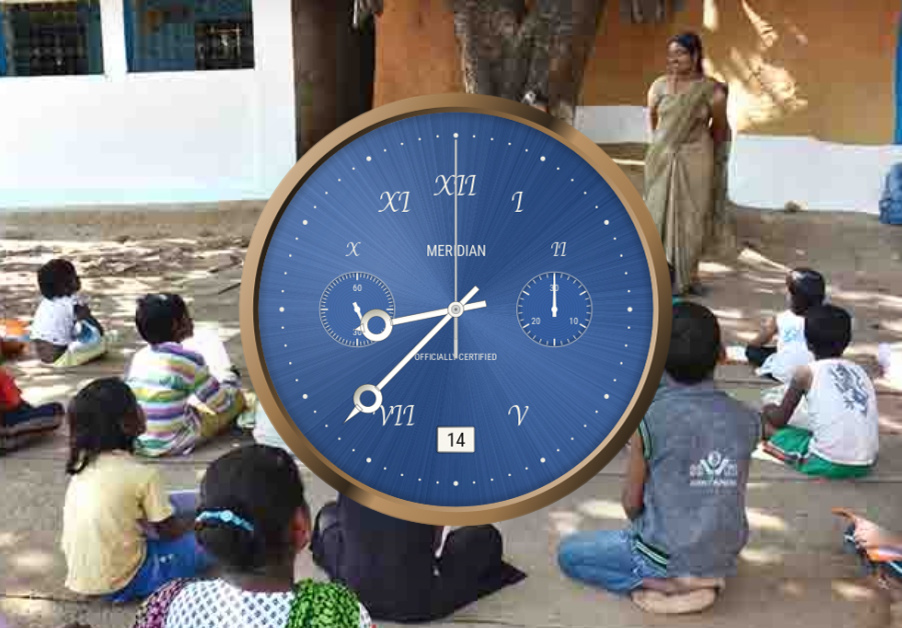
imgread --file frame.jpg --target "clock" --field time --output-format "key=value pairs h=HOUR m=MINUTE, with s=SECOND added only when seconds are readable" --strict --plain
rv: h=8 m=37 s=26
